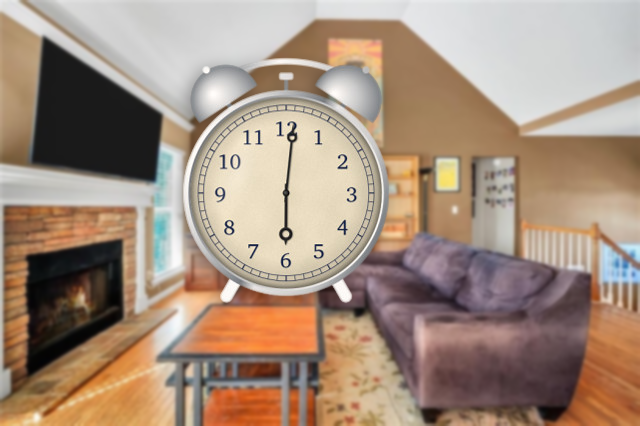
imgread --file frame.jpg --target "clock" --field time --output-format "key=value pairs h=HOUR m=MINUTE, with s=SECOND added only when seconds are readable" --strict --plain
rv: h=6 m=1
